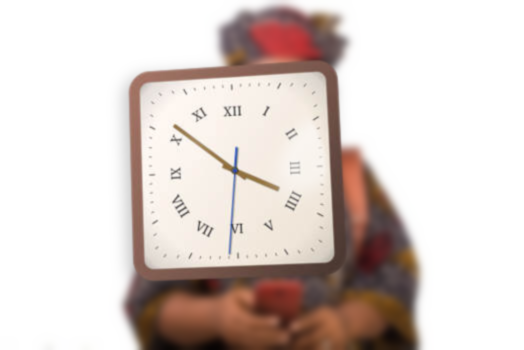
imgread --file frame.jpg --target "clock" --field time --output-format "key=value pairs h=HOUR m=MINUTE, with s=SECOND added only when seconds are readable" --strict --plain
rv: h=3 m=51 s=31
